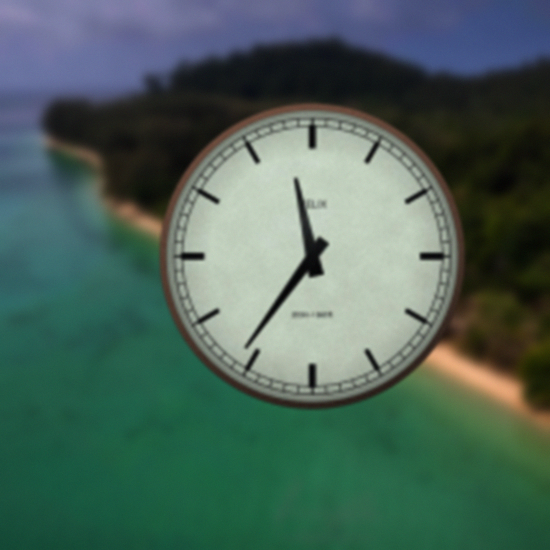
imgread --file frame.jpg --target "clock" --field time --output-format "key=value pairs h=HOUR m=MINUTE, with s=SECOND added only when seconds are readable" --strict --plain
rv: h=11 m=36
